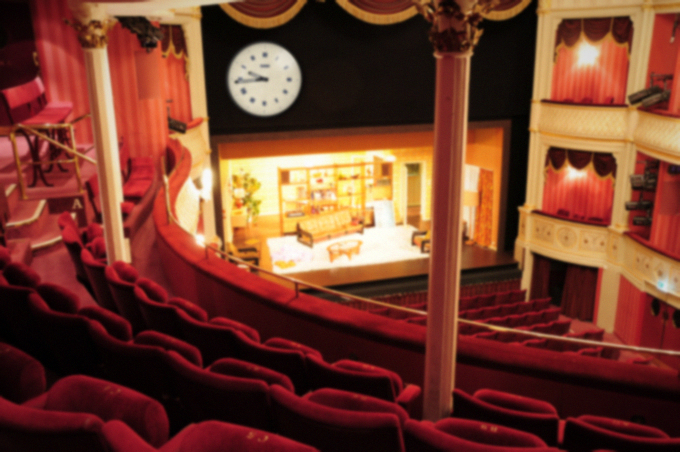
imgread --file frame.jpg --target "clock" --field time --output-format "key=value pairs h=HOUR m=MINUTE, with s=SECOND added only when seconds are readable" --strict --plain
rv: h=9 m=44
